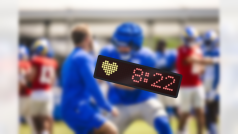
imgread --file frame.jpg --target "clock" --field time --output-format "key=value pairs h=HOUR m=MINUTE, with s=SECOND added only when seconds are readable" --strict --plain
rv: h=8 m=22
